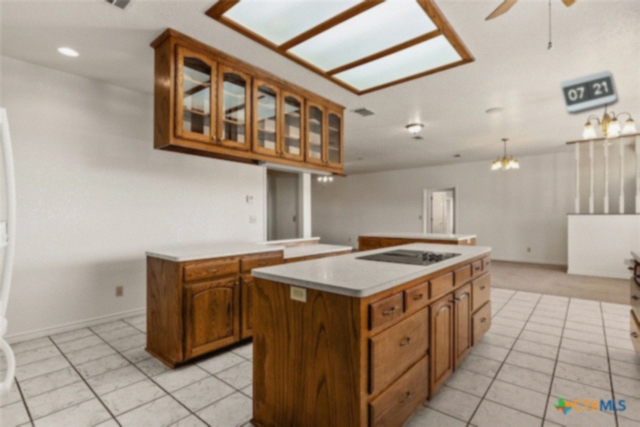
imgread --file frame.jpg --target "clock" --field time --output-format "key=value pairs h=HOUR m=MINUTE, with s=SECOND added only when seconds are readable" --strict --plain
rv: h=7 m=21
